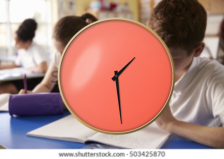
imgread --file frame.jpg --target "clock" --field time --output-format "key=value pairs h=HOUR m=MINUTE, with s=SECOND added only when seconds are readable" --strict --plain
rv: h=1 m=29
